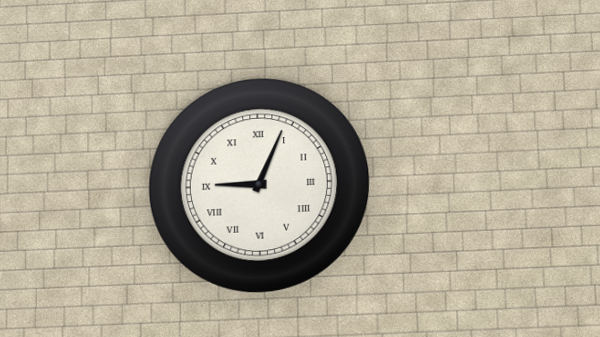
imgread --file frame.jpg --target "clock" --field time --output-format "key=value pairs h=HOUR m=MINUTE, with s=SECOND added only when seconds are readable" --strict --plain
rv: h=9 m=4
